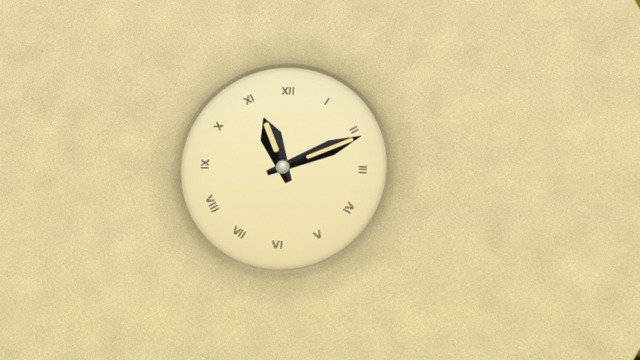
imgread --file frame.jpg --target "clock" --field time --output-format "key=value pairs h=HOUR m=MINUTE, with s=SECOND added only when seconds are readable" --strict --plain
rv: h=11 m=11
